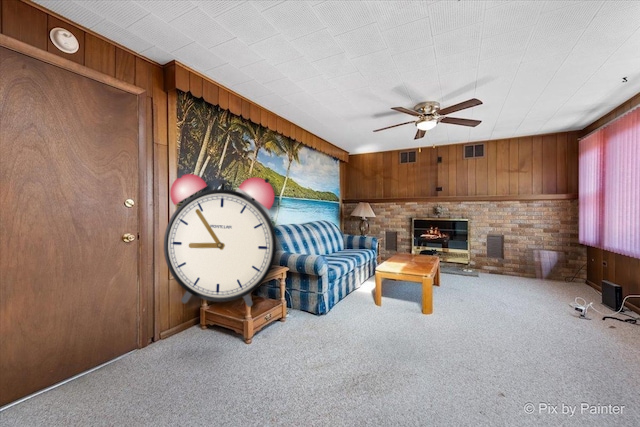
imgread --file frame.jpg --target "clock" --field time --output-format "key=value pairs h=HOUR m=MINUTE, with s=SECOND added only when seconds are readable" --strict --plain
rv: h=8 m=54
